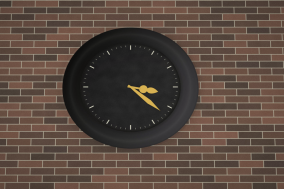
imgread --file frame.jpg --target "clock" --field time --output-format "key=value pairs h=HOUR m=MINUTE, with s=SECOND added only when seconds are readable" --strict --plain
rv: h=3 m=22
